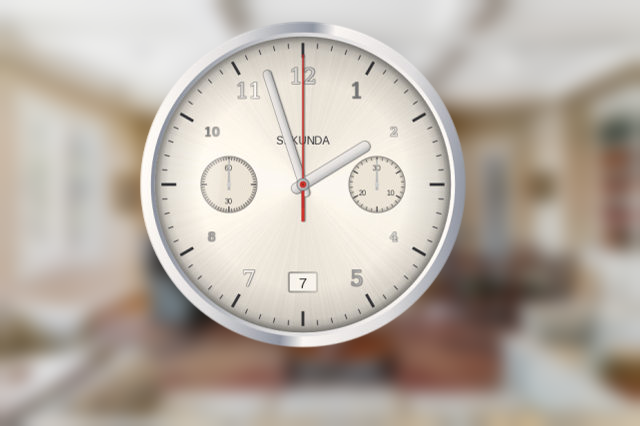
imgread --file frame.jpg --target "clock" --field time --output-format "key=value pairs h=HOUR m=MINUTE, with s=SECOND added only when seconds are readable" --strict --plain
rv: h=1 m=57
